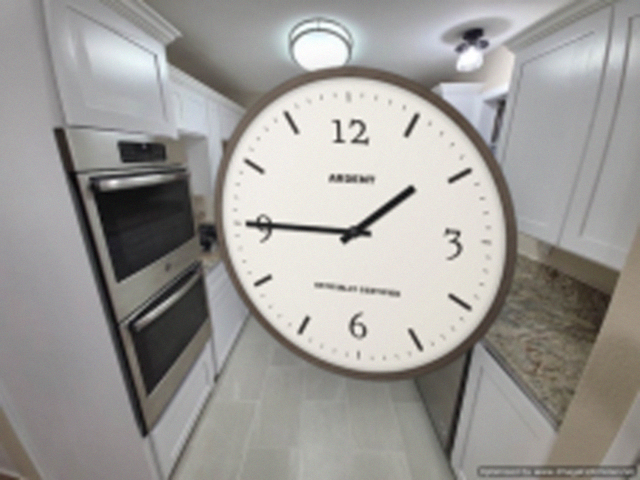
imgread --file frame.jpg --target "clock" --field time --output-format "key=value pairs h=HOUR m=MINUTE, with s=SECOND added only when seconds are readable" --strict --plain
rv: h=1 m=45
